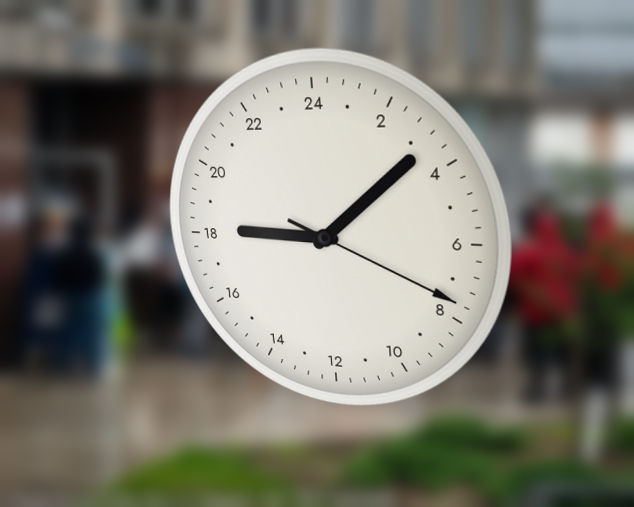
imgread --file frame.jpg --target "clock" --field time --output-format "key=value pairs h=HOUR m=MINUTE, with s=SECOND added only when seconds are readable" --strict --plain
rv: h=18 m=8 s=19
